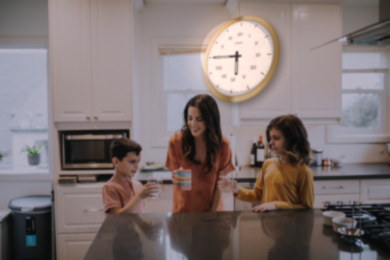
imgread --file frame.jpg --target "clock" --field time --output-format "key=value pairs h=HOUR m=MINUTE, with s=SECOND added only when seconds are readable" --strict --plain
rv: h=5 m=45
